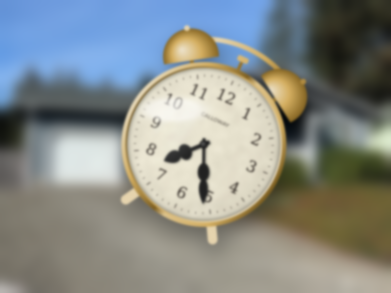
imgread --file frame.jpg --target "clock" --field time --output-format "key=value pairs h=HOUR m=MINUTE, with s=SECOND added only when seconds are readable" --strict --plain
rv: h=7 m=26
